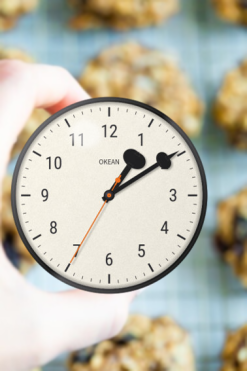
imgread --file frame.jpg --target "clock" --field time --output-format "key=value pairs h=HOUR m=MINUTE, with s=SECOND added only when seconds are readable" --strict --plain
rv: h=1 m=9 s=35
